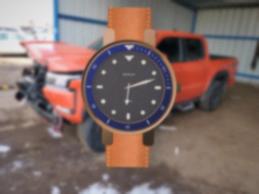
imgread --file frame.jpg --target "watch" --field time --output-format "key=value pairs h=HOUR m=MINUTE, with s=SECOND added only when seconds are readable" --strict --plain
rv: h=6 m=12
